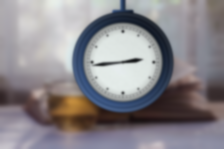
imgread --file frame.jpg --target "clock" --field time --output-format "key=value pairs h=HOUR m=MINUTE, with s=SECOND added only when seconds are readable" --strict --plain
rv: h=2 m=44
